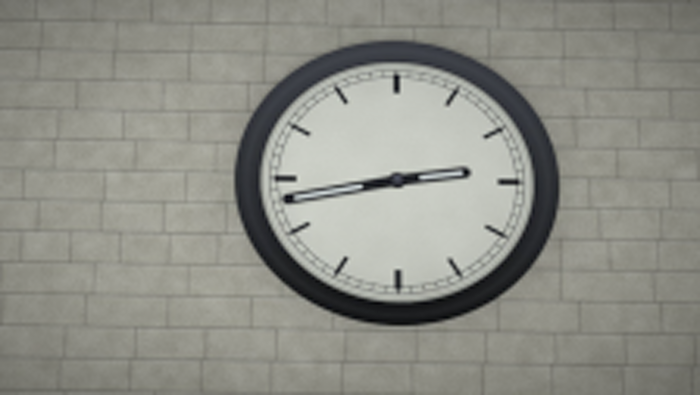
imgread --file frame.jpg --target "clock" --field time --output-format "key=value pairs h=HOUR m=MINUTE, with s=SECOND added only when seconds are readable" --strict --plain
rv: h=2 m=43
